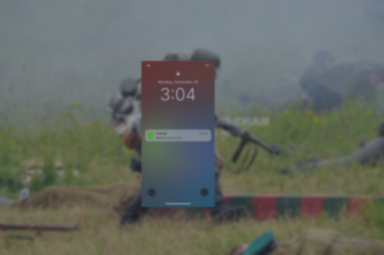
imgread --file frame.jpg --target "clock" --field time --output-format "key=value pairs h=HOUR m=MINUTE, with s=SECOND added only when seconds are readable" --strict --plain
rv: h=3 m=4
